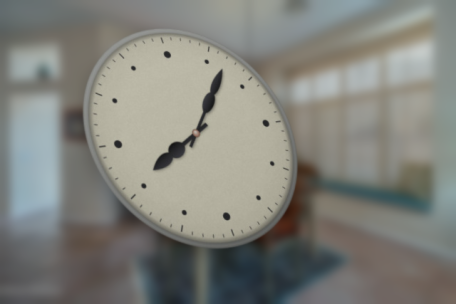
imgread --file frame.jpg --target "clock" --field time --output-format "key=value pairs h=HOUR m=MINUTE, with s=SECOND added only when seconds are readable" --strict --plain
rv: h=8 m=7
